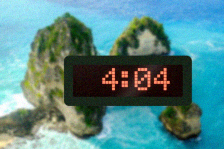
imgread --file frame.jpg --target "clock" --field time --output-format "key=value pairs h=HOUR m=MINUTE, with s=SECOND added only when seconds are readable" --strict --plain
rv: h=4 m=4
